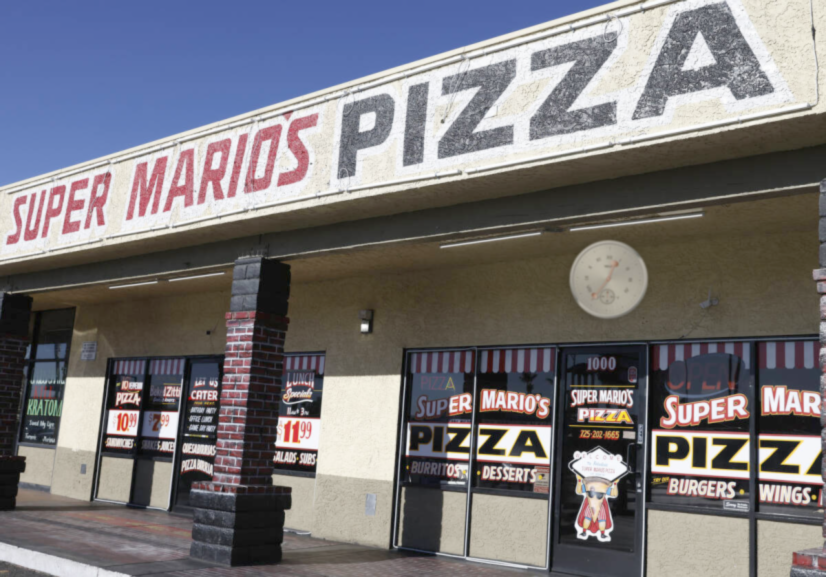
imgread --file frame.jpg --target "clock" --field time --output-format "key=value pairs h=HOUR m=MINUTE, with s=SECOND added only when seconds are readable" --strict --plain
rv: h=12 m=36
